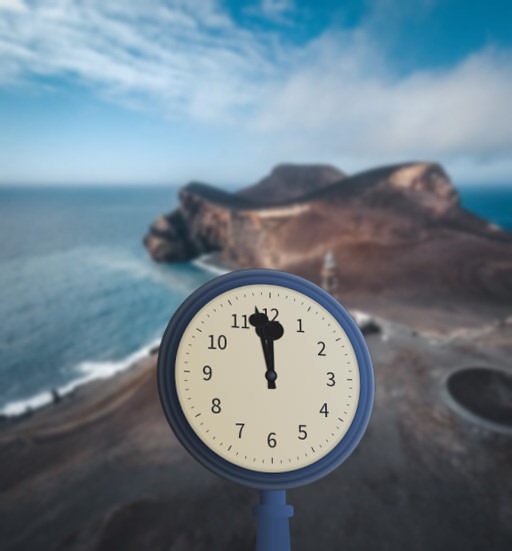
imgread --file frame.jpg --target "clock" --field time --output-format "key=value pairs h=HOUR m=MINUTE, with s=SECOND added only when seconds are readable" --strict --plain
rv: h=11 m=58
